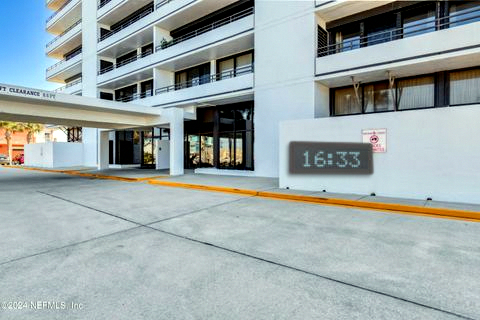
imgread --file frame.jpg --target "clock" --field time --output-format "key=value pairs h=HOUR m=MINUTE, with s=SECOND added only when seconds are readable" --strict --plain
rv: h=16 m=33
